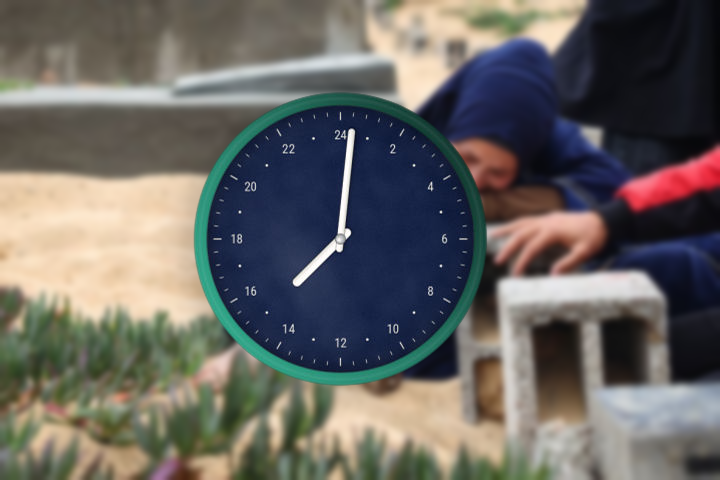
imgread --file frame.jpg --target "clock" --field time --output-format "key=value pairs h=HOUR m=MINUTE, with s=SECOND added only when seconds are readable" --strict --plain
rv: h=15 m=1
